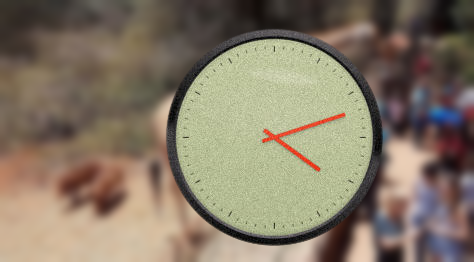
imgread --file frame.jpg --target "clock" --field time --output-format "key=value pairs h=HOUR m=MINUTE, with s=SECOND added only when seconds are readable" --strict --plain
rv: h=4 m=12
